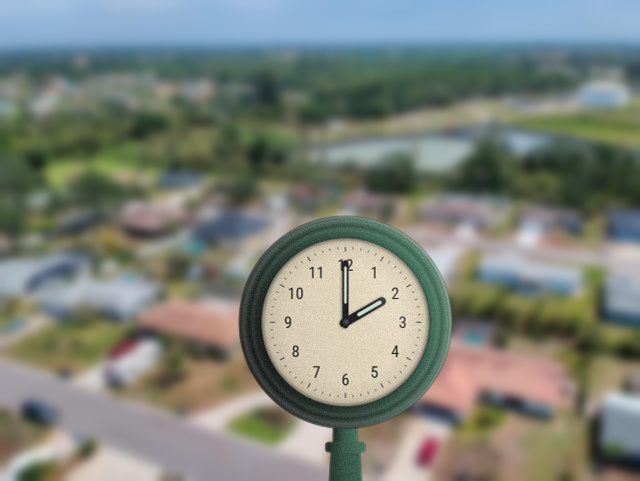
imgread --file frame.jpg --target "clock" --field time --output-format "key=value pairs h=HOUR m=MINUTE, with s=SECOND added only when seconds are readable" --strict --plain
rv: h=2 m=0
